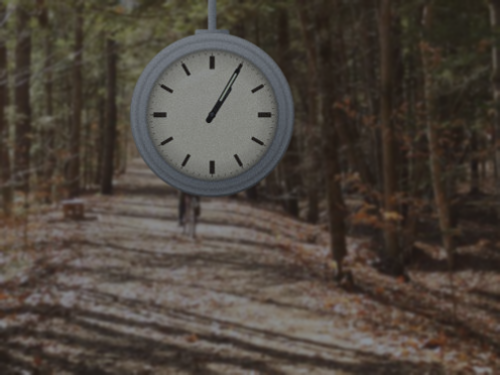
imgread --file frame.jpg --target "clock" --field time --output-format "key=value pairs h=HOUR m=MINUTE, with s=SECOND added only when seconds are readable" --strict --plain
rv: h=1 m=5
